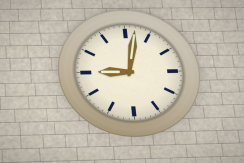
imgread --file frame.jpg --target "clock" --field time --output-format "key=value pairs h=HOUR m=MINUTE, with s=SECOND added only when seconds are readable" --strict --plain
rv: h=9 m=2
